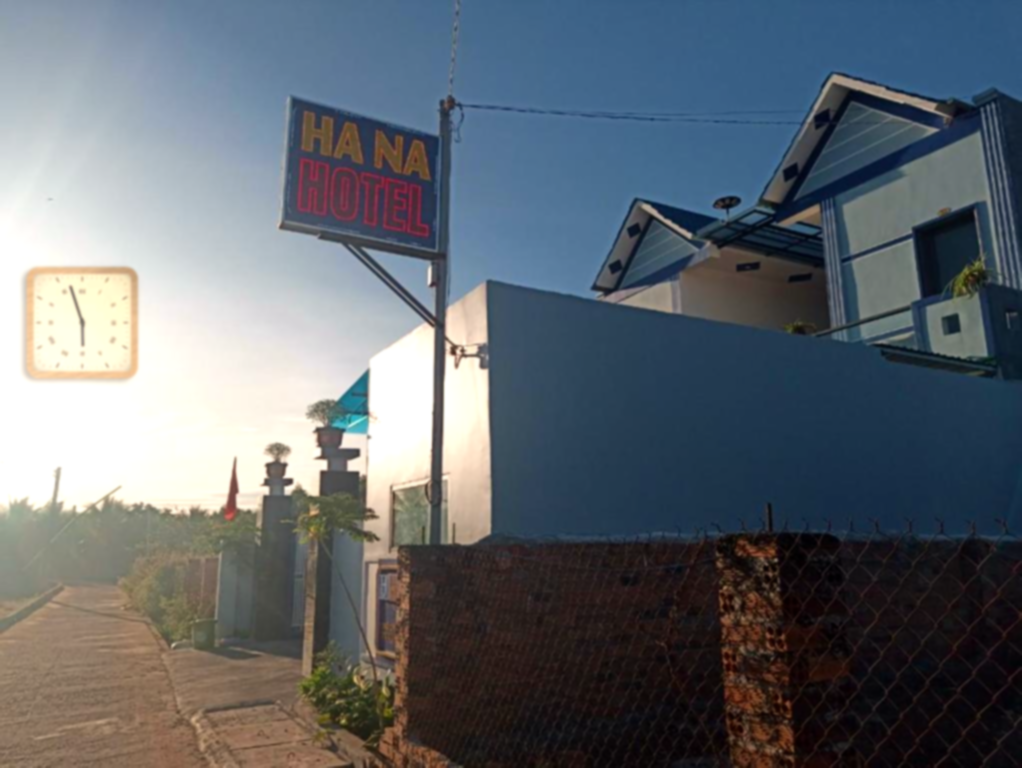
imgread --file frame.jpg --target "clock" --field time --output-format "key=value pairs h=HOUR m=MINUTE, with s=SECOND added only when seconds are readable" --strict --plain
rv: h=5 m=57
